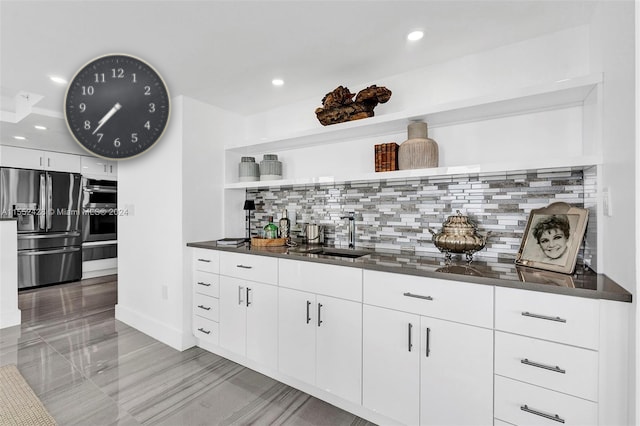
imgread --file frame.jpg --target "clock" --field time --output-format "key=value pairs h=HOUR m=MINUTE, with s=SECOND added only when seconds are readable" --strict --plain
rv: h=7 m=37
